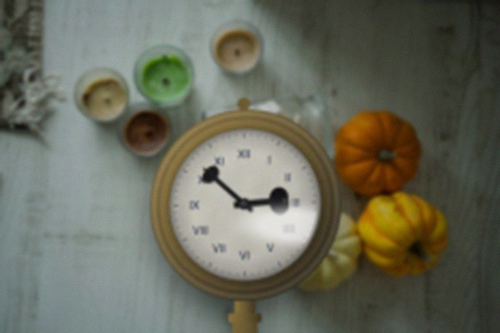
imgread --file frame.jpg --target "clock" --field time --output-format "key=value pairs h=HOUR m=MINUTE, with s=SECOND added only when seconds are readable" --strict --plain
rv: h=2 m=52
